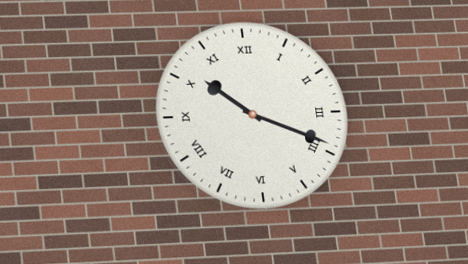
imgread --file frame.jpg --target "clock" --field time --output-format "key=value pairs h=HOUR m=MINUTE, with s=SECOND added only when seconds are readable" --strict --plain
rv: h=10 m=19
